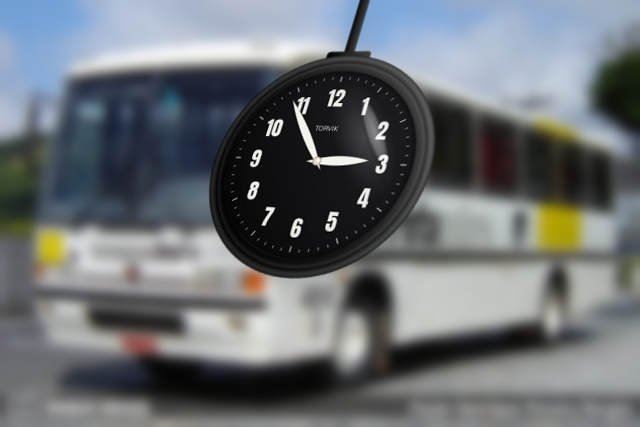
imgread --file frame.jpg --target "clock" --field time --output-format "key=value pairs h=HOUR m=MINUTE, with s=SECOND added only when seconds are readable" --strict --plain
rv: h=2 m=54
